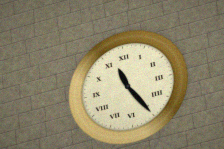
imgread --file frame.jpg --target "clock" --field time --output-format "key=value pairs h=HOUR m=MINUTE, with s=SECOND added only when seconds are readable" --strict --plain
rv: h=11 m=25
